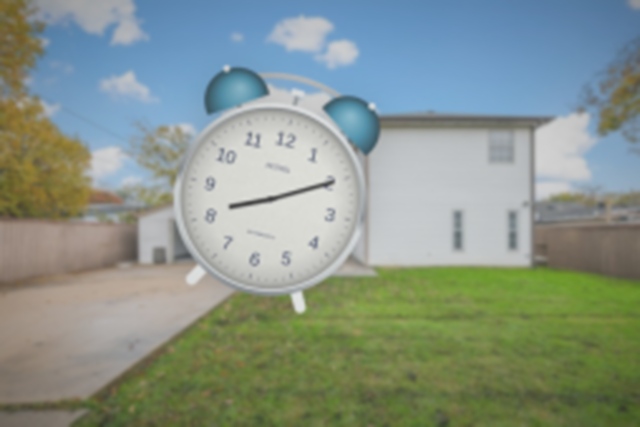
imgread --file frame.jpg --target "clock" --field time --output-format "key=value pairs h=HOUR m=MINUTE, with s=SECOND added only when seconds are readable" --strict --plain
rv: h=8 m=10
